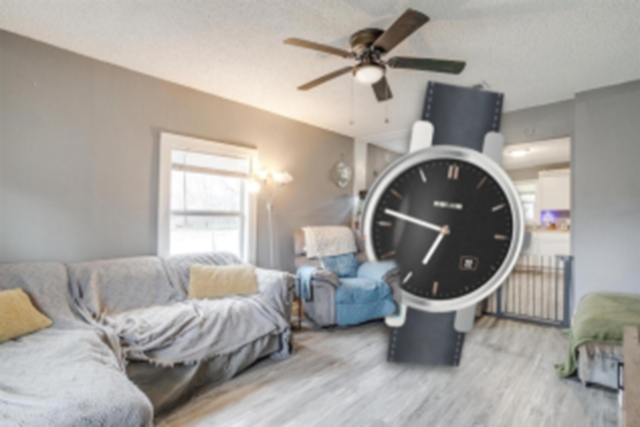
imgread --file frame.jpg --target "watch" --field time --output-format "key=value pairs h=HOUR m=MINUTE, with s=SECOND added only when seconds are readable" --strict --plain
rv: h=6 m=47
